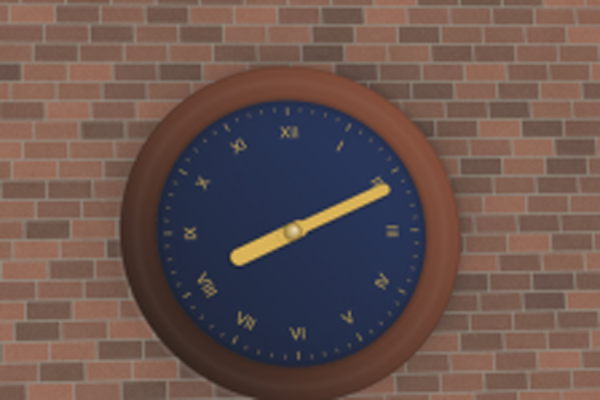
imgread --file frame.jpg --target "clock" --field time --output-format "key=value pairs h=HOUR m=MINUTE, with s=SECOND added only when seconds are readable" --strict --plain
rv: h=8 m=11
